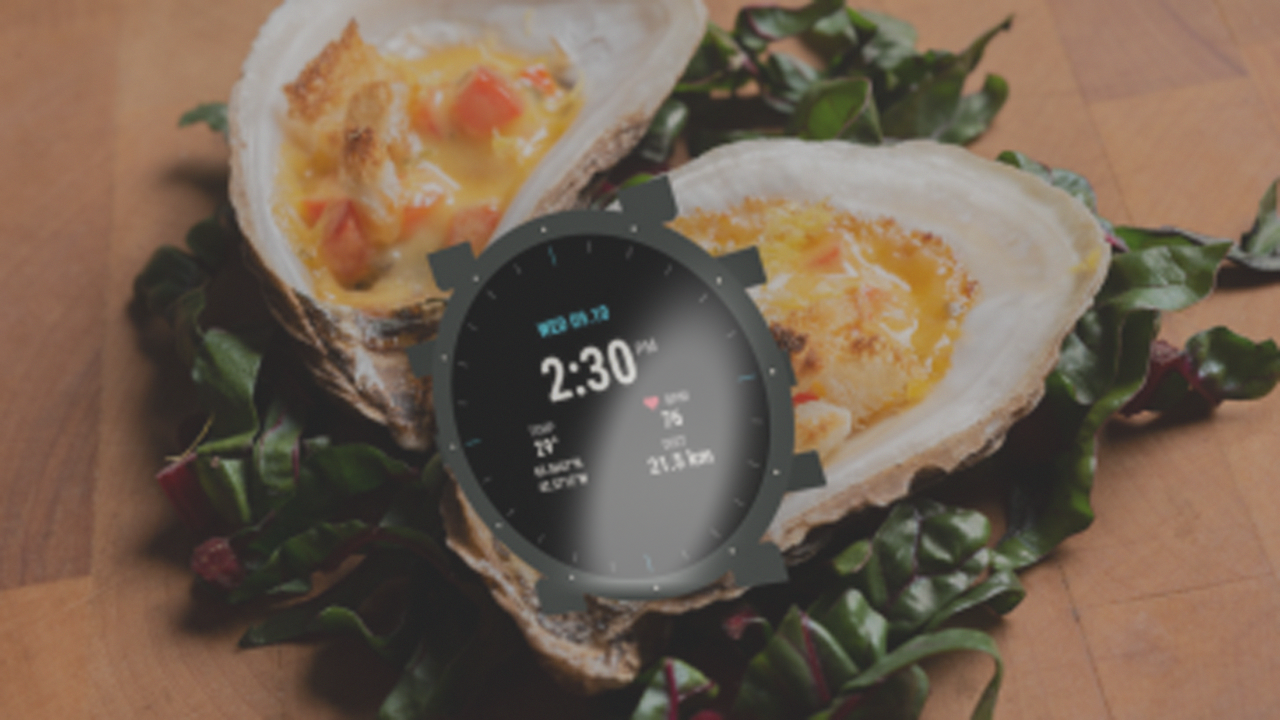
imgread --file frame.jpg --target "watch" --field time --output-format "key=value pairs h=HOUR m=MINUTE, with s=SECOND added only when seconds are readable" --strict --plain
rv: h=2 m=30
